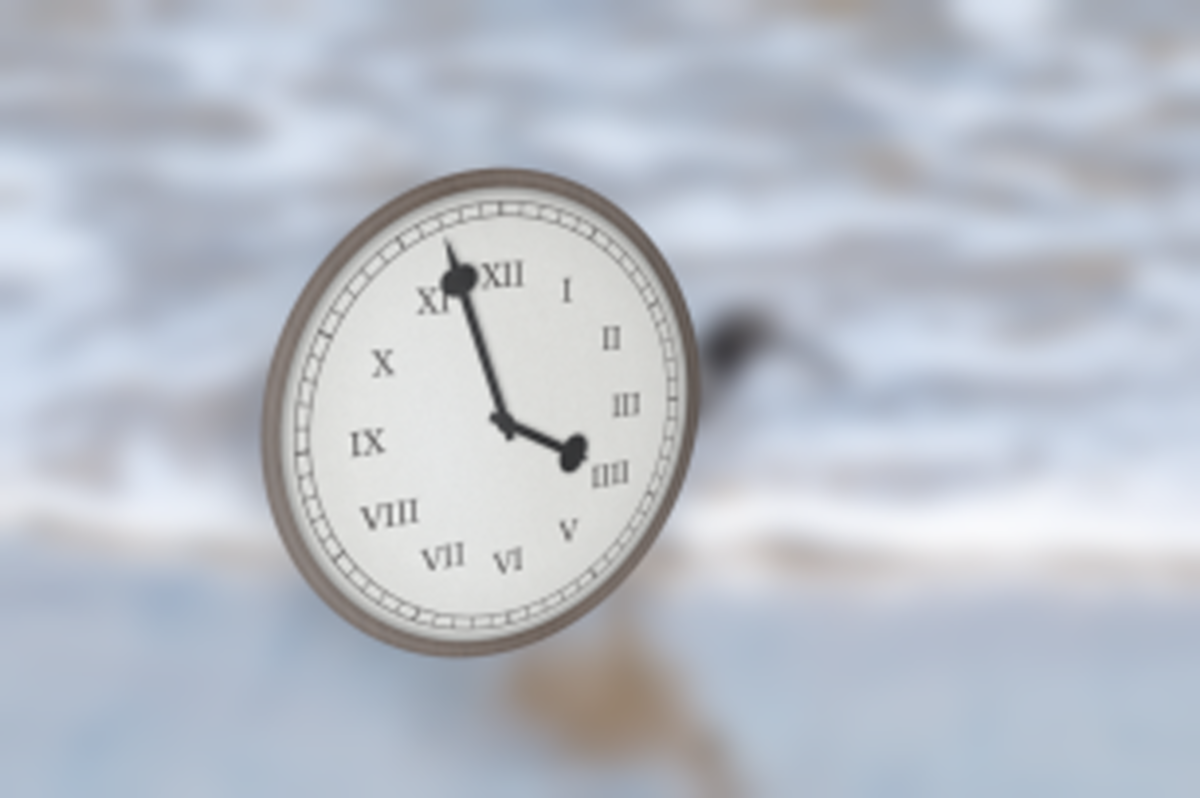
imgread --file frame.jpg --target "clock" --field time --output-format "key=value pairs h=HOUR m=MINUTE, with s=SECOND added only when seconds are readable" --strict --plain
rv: h=3 m=57
